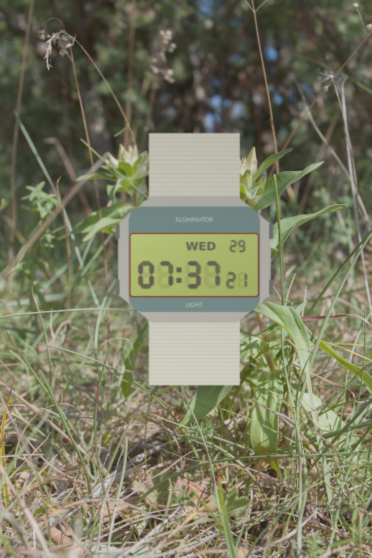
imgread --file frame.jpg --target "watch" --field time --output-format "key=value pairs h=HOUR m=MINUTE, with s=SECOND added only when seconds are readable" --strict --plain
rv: h=7 m=37 s=21
